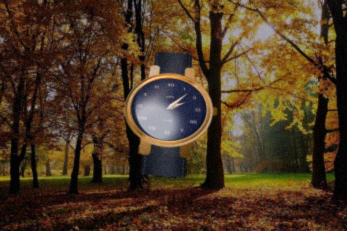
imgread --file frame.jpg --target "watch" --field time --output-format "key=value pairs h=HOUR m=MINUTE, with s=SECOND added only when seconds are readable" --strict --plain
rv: h=2 m=7
